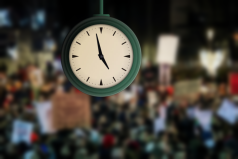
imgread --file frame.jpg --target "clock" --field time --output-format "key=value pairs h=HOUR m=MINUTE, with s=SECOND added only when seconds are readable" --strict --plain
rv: h=4 m=58
